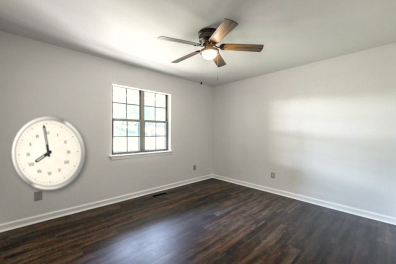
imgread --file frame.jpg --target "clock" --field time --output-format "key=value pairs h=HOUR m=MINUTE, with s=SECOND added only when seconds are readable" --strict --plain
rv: h=7 m=59
